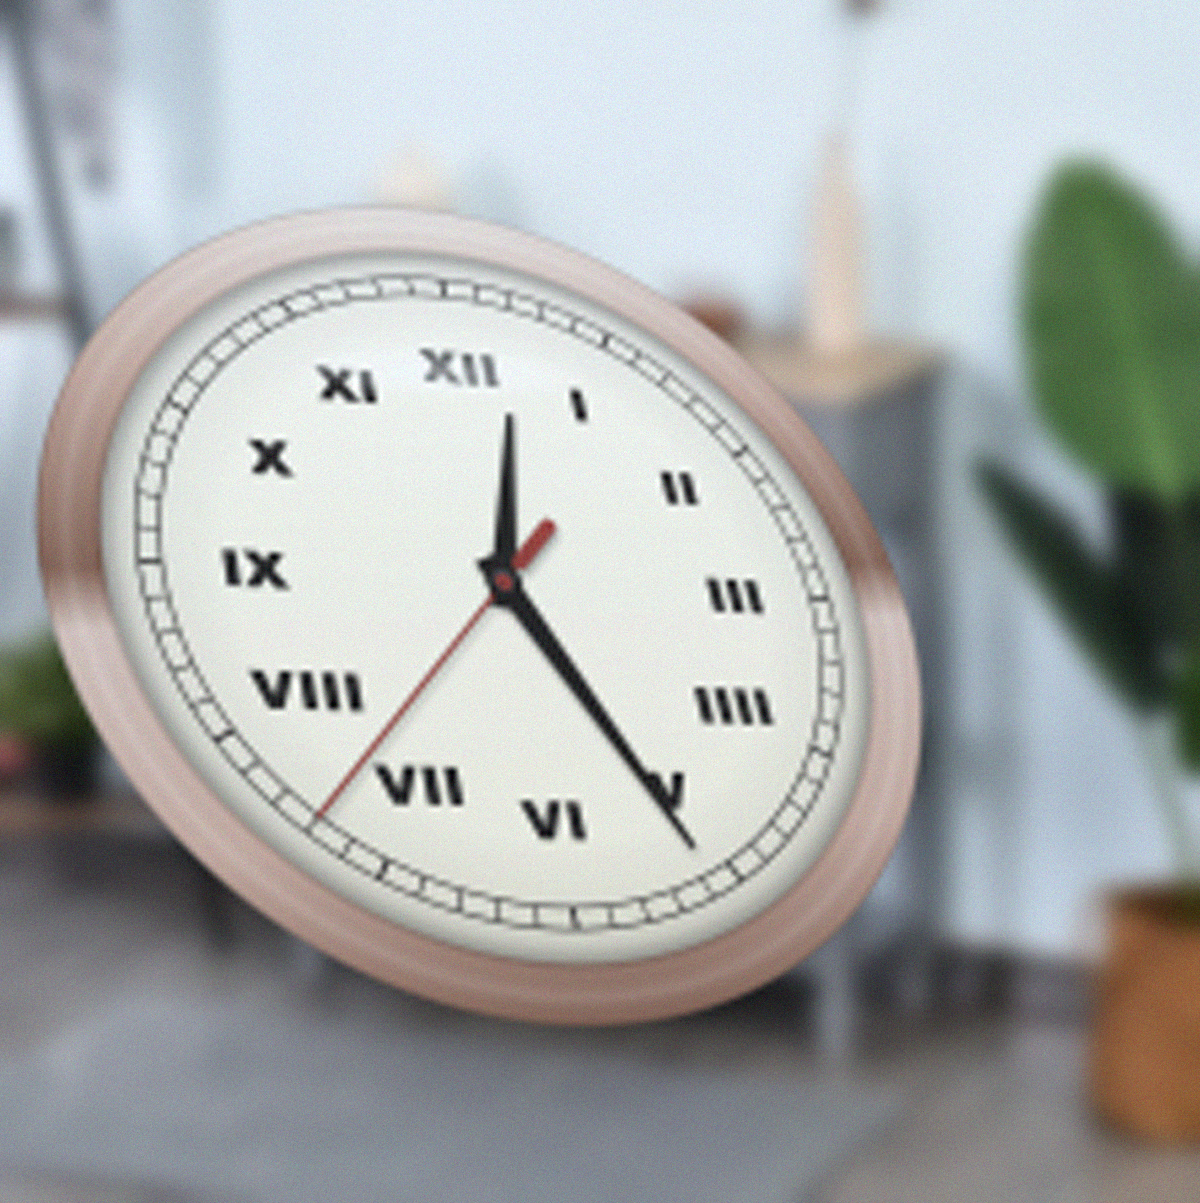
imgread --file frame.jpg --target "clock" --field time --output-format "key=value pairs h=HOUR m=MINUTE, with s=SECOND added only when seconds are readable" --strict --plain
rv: h=12 m=25 s=37
